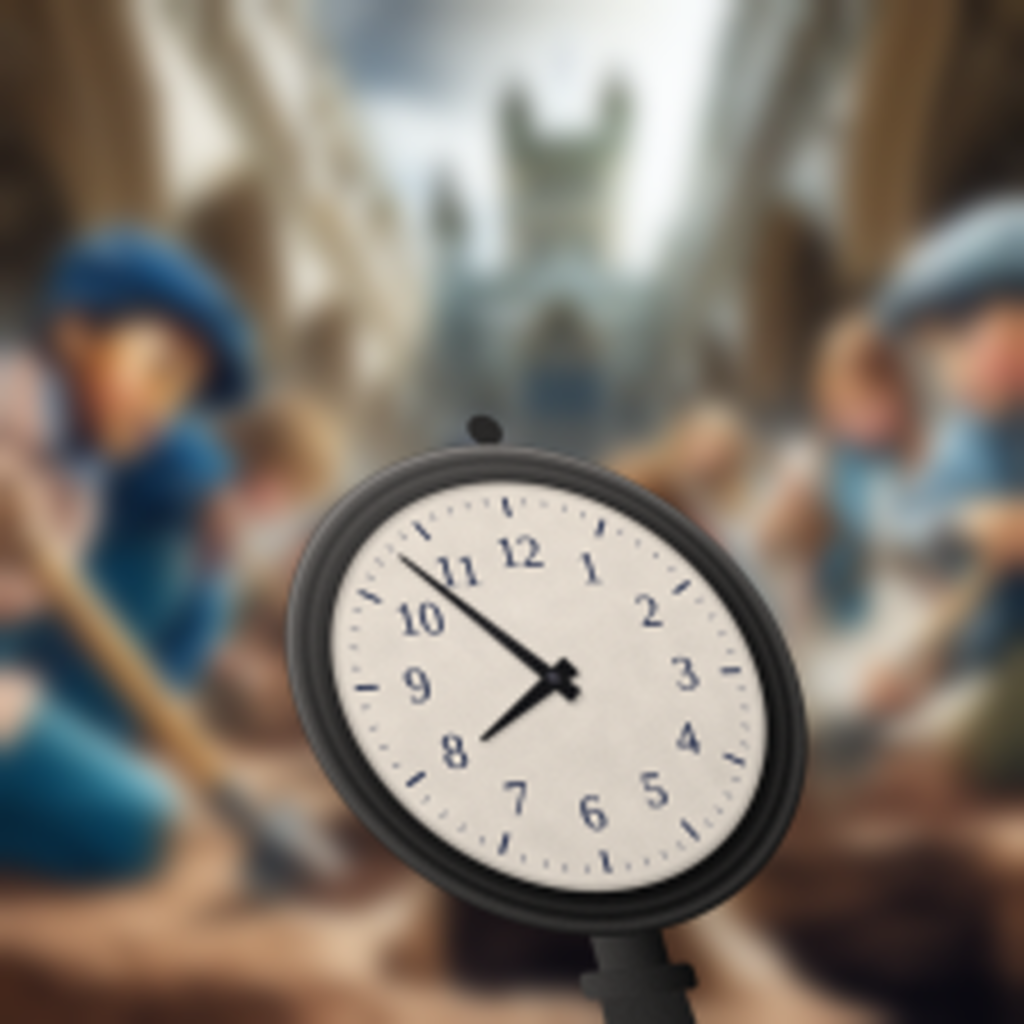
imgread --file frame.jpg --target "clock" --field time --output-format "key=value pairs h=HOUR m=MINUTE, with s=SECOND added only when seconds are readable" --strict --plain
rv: h=7 m=53
